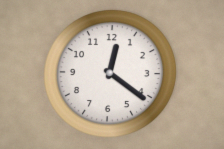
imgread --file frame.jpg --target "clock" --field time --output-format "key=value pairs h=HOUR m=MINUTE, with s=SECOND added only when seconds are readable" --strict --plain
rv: h=12 m=21
